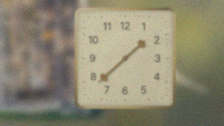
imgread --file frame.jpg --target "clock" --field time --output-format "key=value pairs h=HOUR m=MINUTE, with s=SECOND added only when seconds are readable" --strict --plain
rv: h=1 m=38
